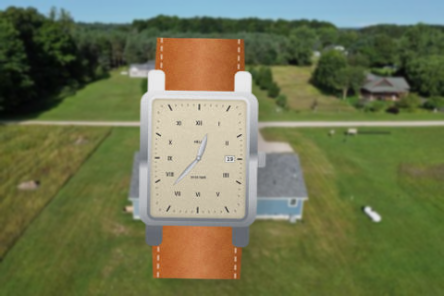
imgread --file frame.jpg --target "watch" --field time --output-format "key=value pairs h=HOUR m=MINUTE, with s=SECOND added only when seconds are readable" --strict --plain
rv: h=12 m=37
